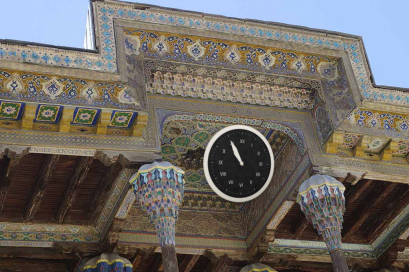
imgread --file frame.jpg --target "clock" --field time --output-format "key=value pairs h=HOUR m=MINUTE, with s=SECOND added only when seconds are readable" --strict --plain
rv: h=10 m=55
